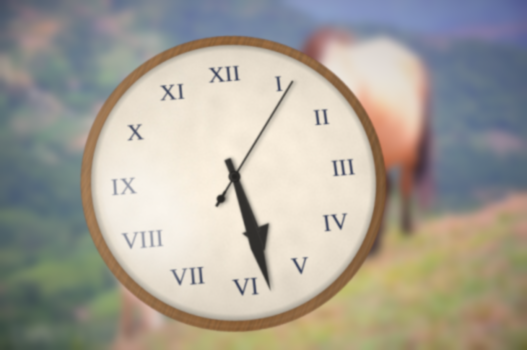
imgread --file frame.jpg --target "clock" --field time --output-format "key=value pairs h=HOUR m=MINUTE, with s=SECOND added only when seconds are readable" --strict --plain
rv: h=5 m=28 s=6
